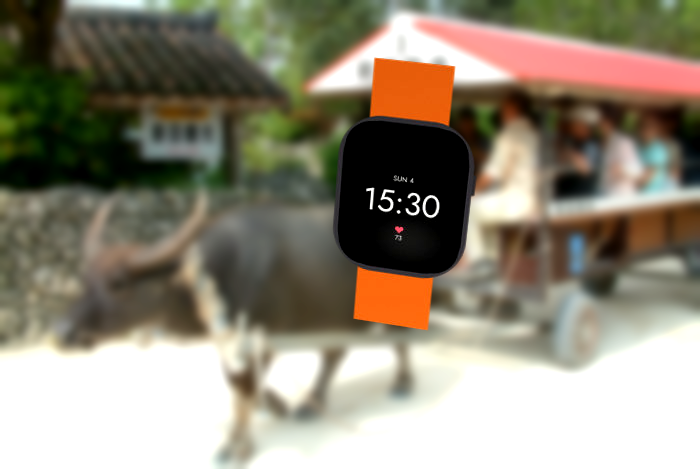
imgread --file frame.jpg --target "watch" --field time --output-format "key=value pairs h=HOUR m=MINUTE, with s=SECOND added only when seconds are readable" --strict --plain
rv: h=15 m=30
